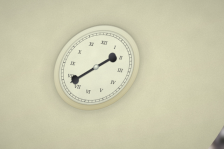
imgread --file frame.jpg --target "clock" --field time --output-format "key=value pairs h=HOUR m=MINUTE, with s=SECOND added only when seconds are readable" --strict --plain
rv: h=1 m=38
